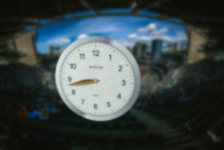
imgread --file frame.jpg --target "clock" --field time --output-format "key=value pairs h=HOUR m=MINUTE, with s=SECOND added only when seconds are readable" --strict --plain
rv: h=8 m=43
